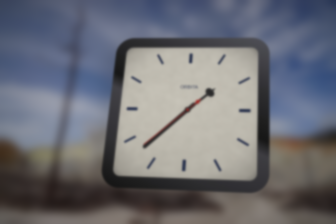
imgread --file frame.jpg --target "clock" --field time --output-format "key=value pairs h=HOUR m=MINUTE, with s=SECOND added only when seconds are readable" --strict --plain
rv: h=1 m=37 s=38
